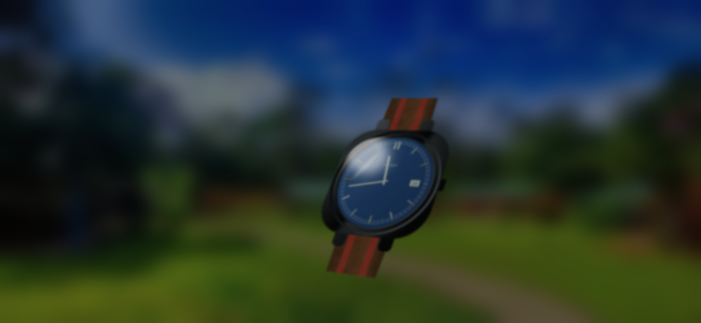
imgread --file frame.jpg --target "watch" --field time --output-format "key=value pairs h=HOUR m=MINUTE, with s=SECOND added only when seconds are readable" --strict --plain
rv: h=11 m=43
